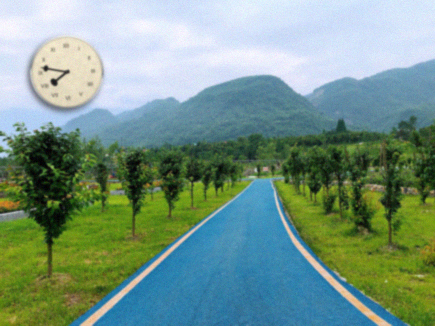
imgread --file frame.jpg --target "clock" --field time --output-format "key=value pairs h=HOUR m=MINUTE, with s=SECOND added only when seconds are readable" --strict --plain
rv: h=7 m=47
